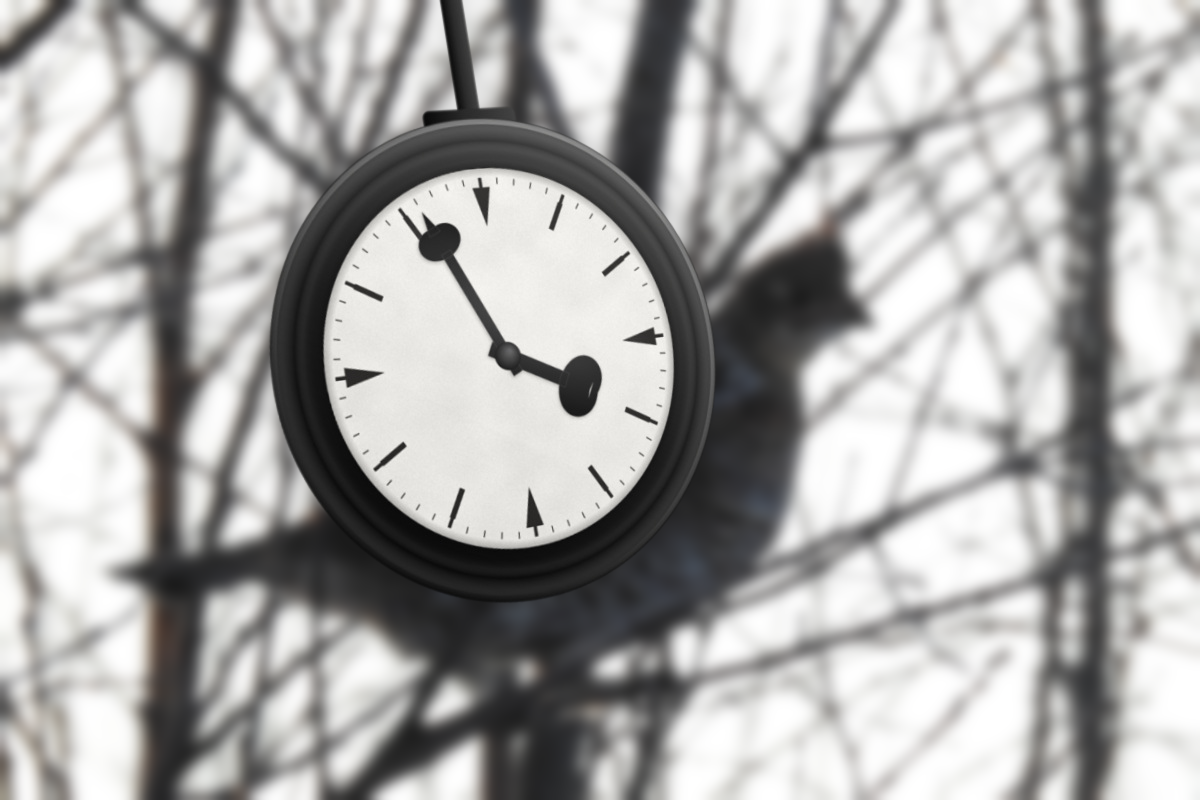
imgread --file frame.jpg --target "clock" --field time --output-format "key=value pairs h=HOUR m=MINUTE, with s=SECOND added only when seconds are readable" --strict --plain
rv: h=3 m=56
